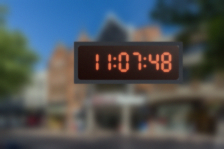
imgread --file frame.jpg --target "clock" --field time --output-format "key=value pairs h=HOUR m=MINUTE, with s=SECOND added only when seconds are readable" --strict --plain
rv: h=11 m=7 s=48
